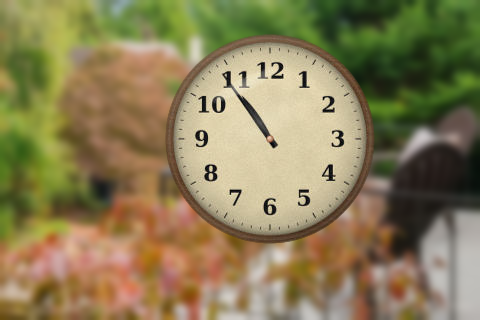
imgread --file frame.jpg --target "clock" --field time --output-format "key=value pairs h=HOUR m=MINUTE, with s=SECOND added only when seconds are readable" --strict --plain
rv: h=10 m=54
